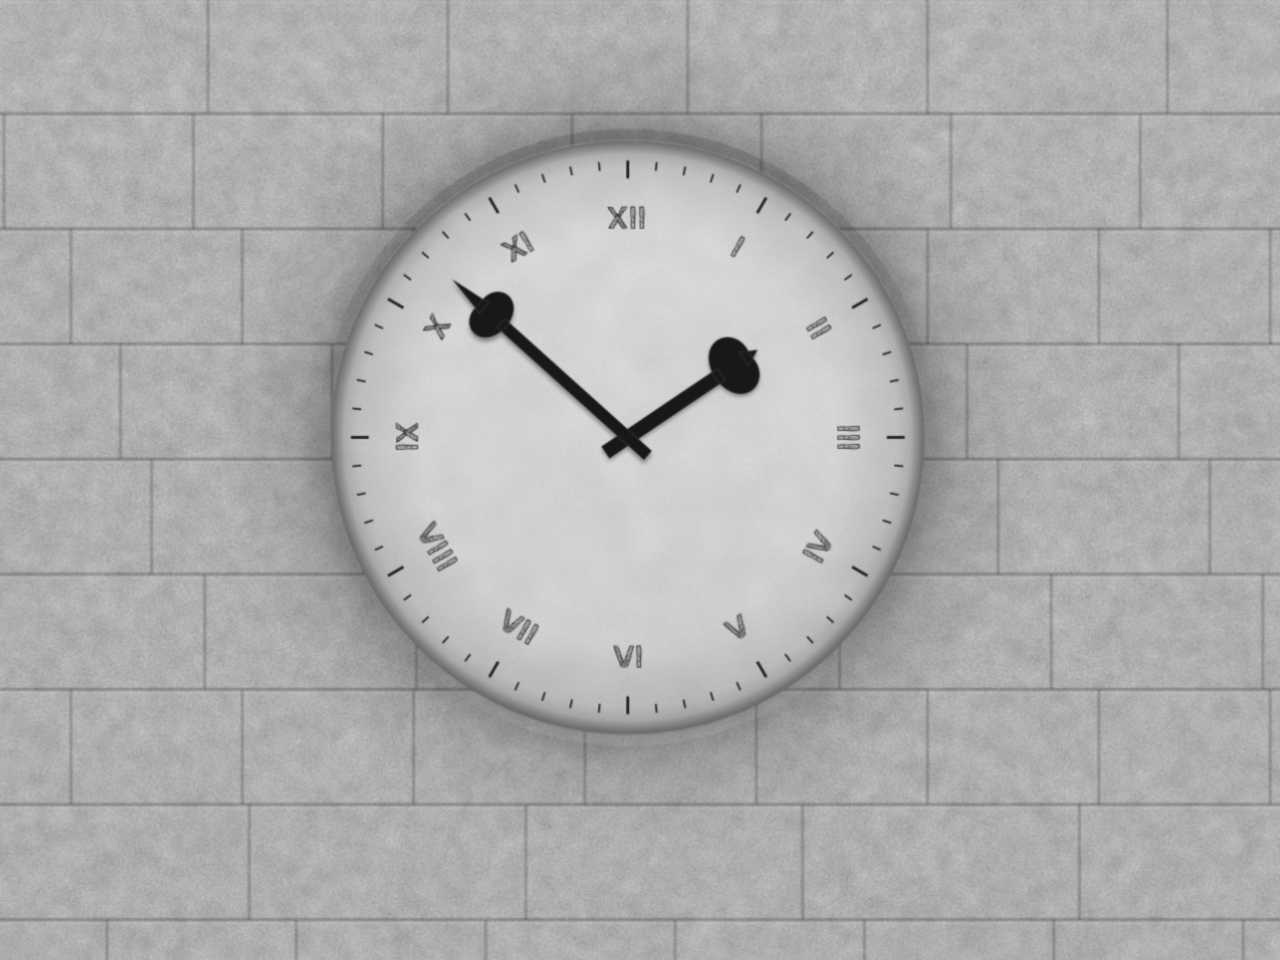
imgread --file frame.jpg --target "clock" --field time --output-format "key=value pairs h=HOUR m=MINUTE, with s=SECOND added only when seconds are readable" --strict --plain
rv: h=1 m=52
